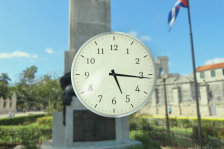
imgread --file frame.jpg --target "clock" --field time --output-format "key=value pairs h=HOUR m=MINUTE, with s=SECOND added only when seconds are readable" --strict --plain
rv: h=5 m=16
